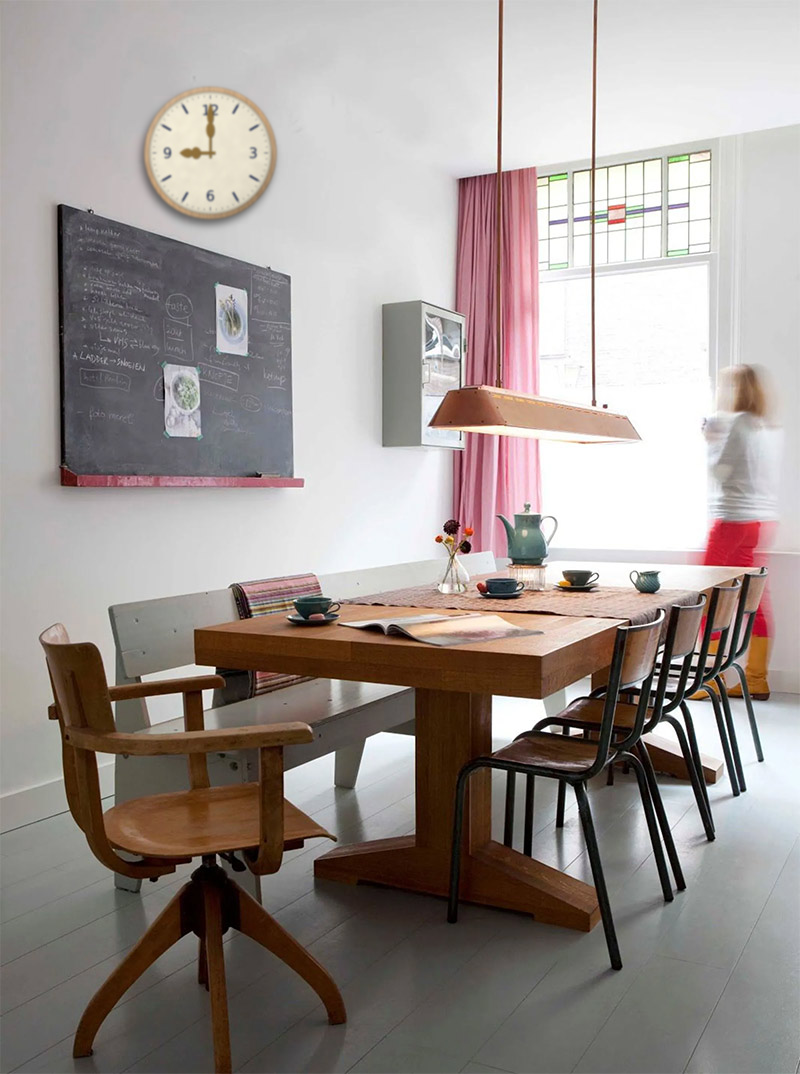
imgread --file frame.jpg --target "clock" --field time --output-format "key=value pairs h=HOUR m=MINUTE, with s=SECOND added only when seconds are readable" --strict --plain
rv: h=9 m=0
